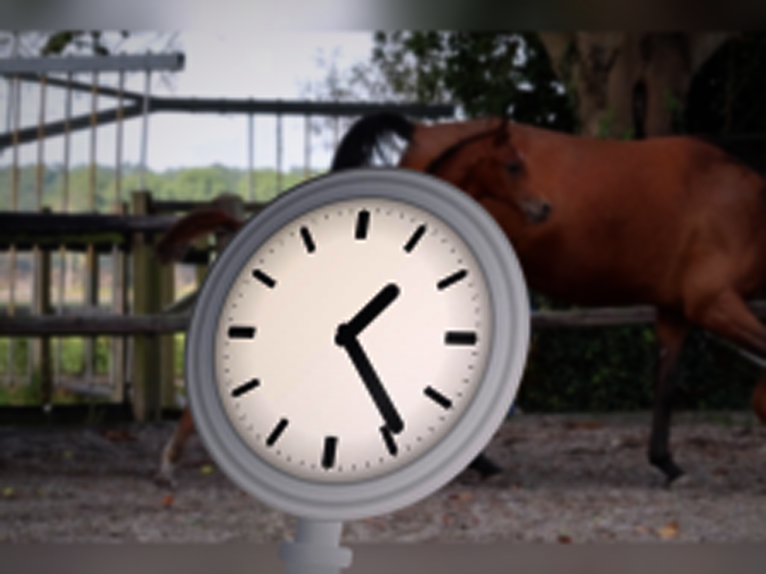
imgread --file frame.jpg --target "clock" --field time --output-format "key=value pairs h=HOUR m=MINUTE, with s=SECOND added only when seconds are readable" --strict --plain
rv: h=1 m=24
